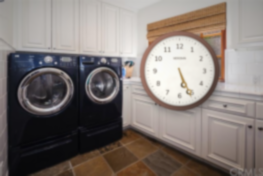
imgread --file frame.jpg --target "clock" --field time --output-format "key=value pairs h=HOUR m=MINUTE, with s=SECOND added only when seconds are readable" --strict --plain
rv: h=5 m=26
